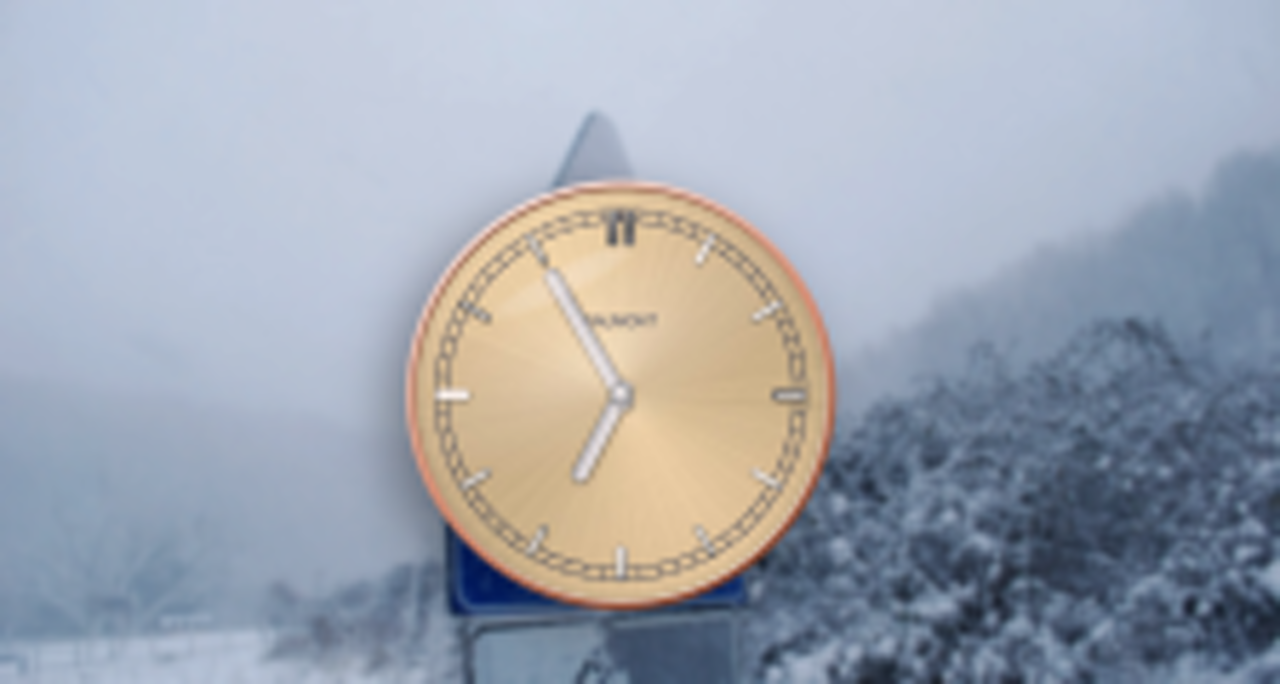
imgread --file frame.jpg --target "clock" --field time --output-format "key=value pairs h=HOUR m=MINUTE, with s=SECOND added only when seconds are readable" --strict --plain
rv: h=6 m=55
